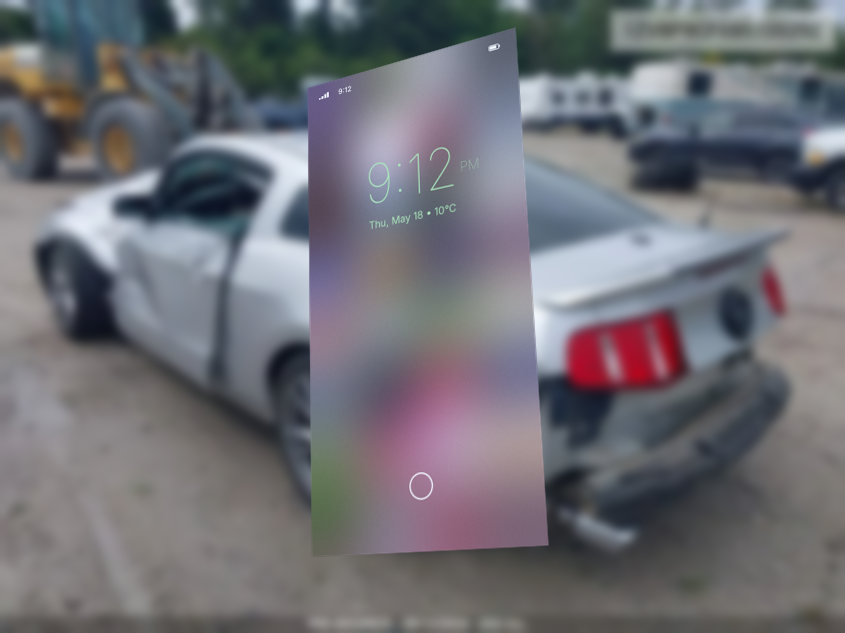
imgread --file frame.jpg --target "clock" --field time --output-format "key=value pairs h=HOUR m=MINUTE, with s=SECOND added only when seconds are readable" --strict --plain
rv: h=9 m=12
